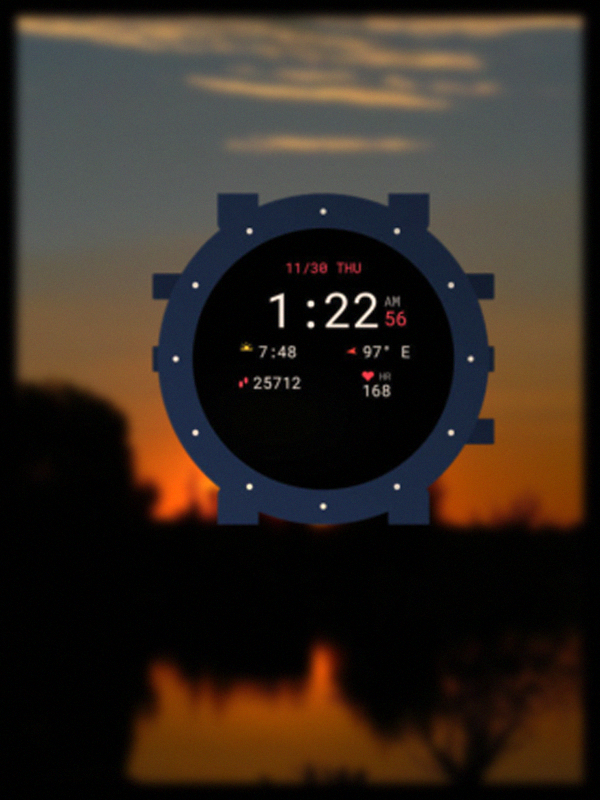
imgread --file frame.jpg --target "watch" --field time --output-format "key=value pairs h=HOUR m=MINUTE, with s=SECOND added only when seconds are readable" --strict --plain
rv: h=1 m=22 s=56
